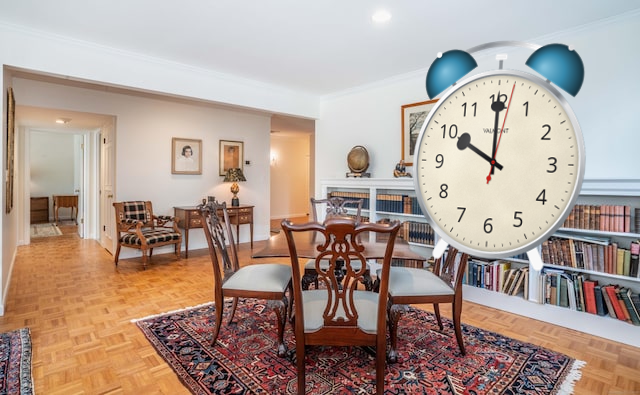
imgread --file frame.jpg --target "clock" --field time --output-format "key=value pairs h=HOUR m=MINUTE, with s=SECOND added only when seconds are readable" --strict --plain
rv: h=10 m=0 s=2
